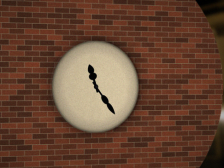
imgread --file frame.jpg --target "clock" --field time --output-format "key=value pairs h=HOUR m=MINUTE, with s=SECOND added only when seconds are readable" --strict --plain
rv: h=11 m=24
